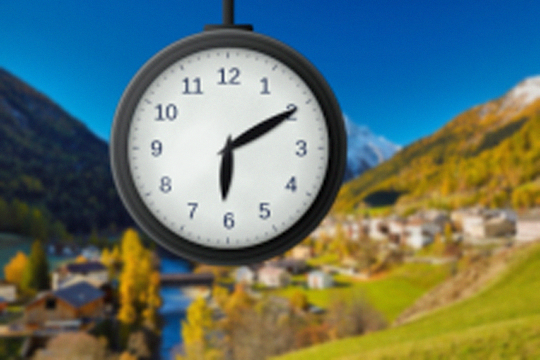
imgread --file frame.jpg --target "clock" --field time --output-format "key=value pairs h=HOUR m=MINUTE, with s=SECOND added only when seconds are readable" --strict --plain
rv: h=6 m=10
